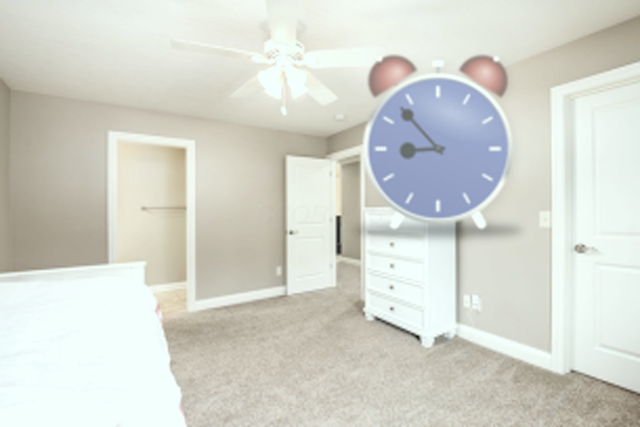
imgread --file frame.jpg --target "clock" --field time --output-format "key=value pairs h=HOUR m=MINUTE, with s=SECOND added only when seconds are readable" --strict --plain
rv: h=8 m=53
